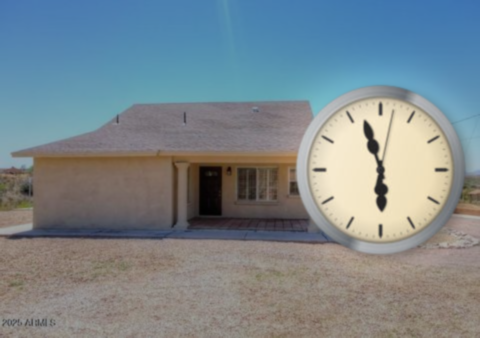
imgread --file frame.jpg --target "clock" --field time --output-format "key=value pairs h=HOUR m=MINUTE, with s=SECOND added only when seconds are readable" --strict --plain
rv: h=5 m=57 s=2
